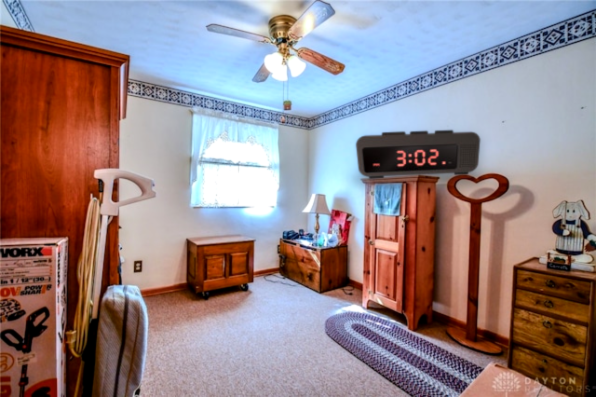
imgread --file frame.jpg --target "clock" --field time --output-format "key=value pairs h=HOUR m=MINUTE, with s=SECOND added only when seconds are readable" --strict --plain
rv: h=3 m=2
